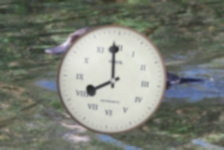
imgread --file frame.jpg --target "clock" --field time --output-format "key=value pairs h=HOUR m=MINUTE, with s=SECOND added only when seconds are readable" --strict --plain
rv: h=7 m=59
